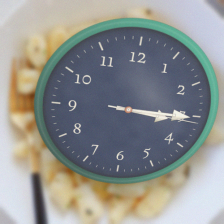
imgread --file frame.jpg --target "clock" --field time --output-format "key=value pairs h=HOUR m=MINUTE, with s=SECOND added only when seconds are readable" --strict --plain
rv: h=3 m=15 s=16
